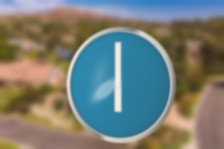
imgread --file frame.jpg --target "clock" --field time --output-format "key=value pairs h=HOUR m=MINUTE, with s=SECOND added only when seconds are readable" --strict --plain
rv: h=6 m=0
